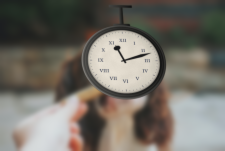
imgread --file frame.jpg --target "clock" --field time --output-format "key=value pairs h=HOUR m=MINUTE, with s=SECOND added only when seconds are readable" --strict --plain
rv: h=11 m=12
